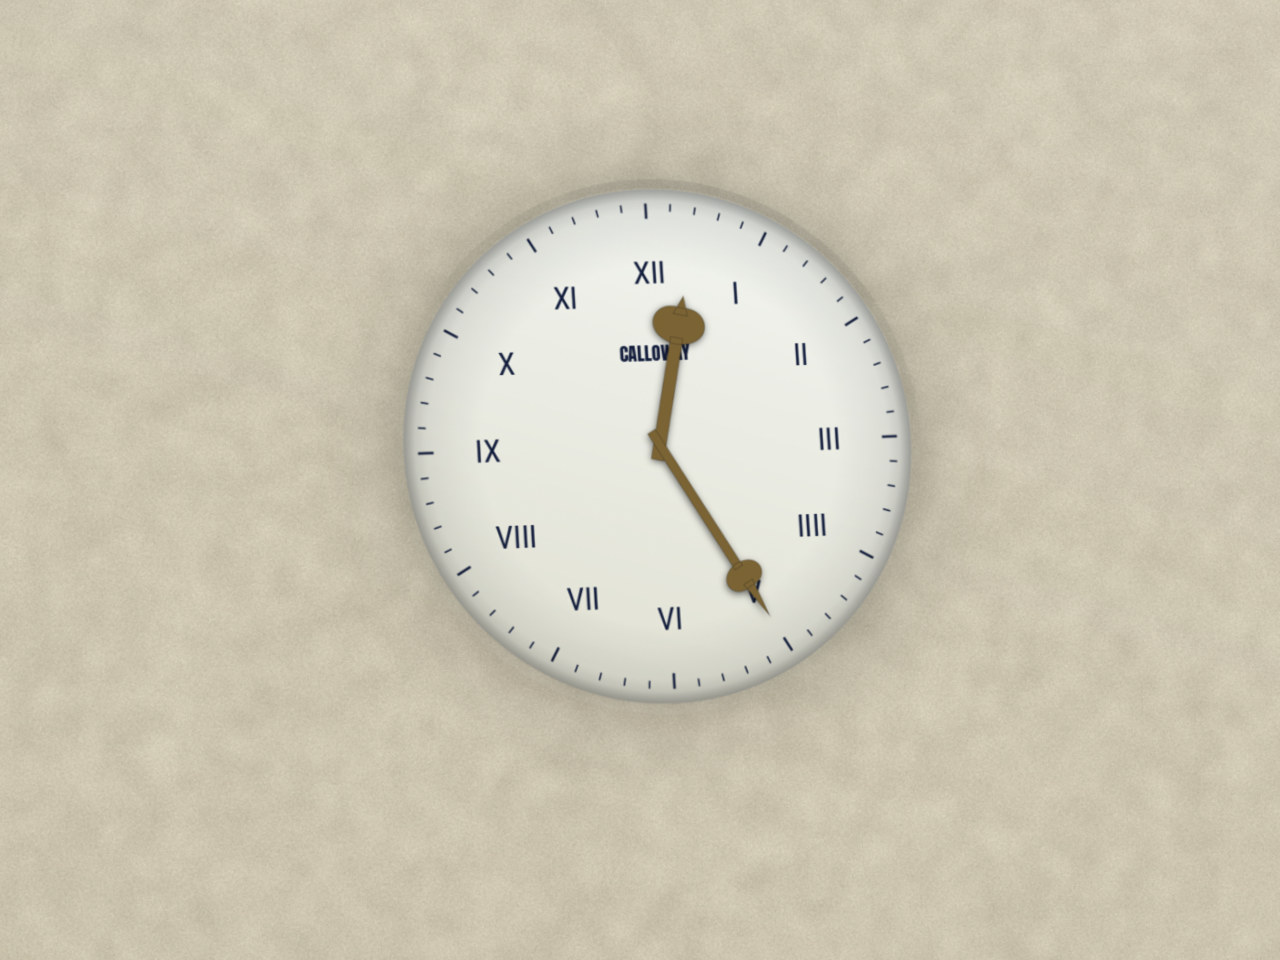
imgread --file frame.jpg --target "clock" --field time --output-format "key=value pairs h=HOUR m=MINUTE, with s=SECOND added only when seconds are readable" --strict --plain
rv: h=12 m=25
